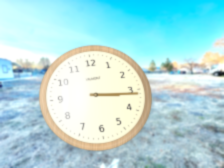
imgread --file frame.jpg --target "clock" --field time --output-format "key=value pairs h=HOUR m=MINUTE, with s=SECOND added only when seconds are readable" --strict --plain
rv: h=3 m=16
